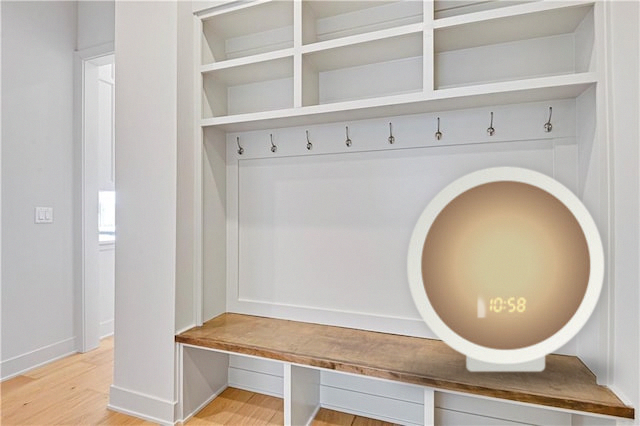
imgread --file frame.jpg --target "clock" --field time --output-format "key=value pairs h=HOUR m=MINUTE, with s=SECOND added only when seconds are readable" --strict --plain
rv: h=10 m=58
